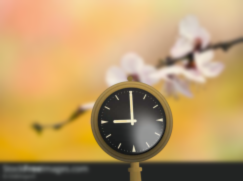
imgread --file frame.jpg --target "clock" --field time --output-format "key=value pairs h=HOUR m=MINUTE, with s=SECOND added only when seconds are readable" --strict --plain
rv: h=9 m=0
